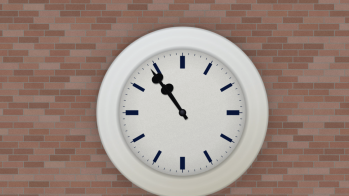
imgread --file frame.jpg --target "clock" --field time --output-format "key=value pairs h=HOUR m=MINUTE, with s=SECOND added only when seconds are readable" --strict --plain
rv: h=10 m=54
